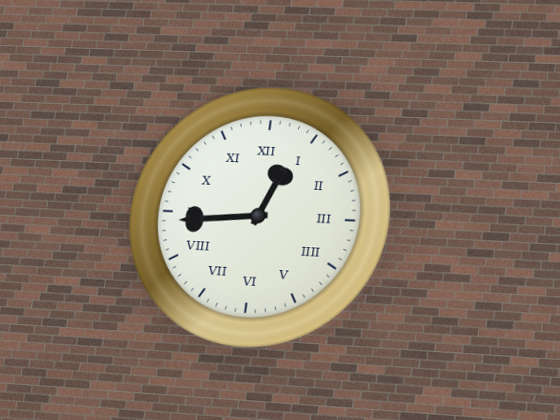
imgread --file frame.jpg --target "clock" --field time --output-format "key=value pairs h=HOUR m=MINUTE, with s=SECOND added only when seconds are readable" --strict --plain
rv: h=12 m=44
